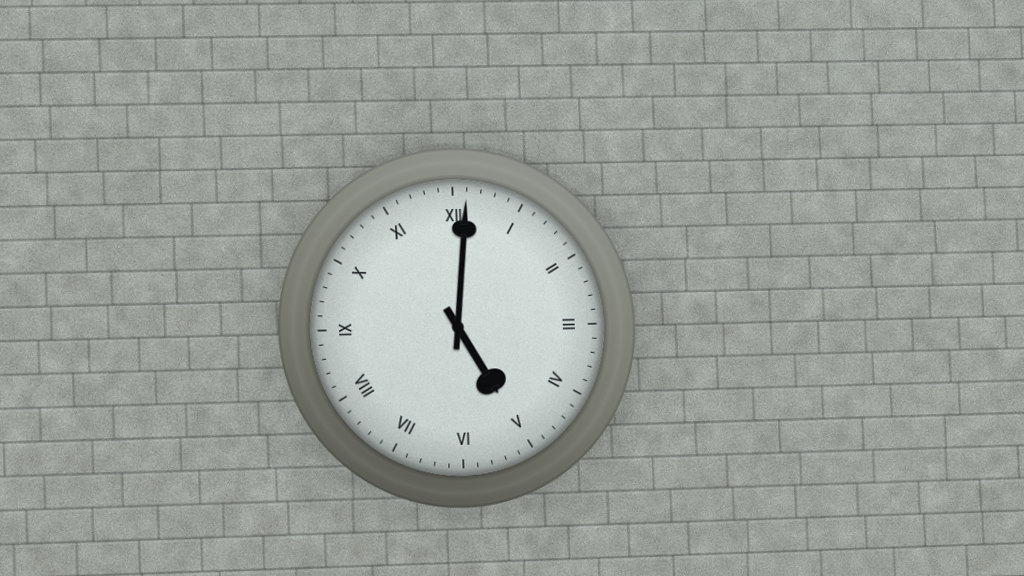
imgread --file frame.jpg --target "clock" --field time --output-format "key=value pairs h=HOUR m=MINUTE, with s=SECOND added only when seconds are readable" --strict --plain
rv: h=5 m=1
